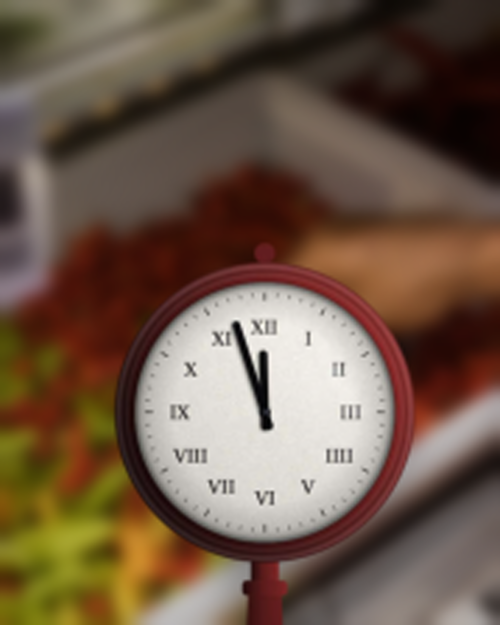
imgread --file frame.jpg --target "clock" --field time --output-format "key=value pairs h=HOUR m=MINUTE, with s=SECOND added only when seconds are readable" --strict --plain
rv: h=11 m=57
